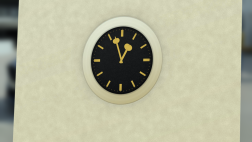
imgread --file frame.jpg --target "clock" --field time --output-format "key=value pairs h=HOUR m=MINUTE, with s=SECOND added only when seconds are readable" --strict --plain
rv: h=12 m=57
